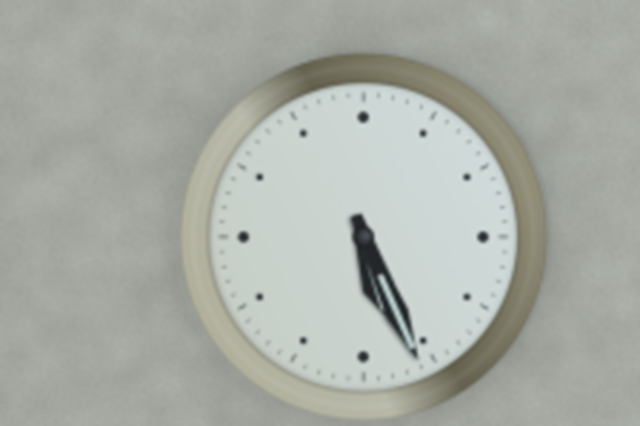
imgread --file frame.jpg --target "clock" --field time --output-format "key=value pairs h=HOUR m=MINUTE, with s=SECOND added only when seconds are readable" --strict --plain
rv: h=5 m=26
